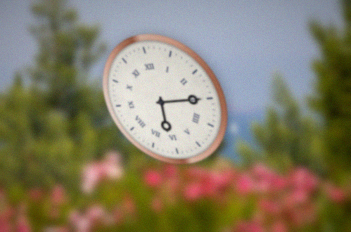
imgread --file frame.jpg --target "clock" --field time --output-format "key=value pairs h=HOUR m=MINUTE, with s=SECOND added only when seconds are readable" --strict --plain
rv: h=6 m=15
